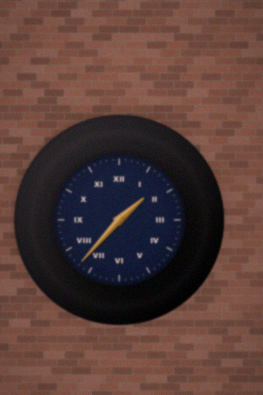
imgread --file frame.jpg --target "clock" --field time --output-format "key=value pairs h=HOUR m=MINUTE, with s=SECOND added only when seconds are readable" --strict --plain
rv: h=1 m=37
